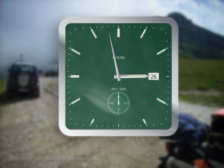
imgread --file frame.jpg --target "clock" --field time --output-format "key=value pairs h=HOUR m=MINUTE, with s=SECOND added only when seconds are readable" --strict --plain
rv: h=2 m=58
